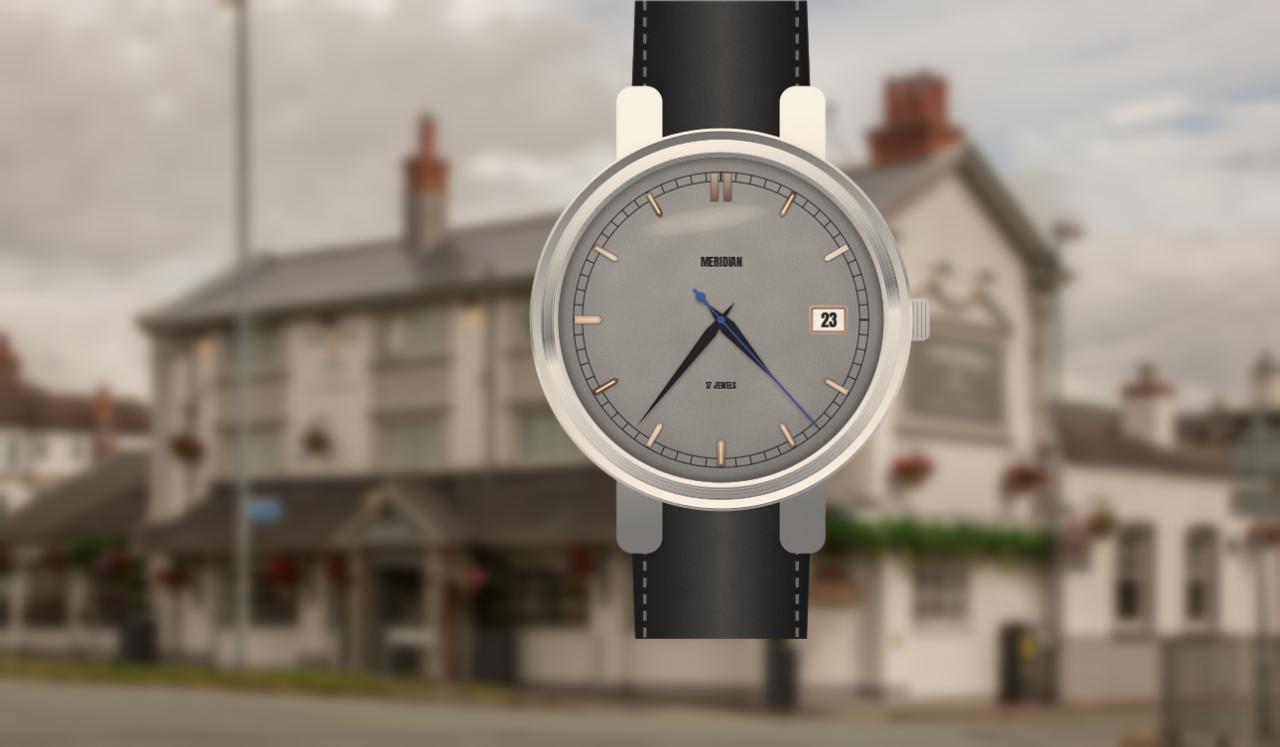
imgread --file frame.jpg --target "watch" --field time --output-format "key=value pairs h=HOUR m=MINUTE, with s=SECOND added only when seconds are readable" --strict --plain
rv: h=4 m=36 s=23
